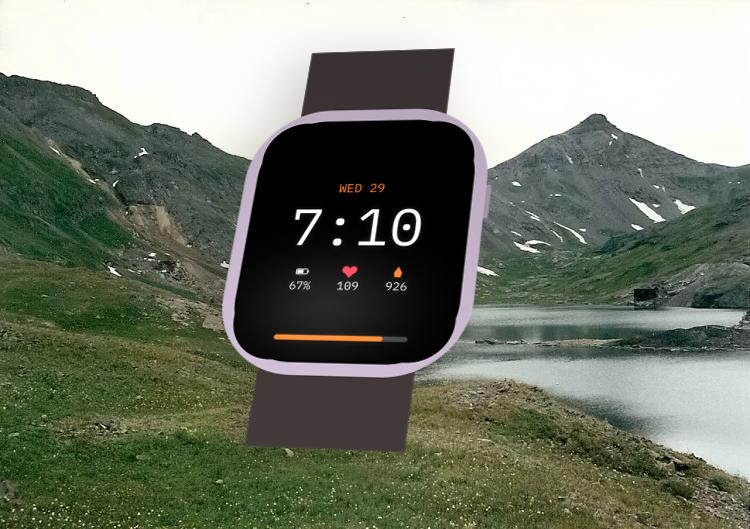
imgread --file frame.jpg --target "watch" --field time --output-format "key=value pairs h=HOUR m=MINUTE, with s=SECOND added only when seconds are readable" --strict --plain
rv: h=7 m=10
